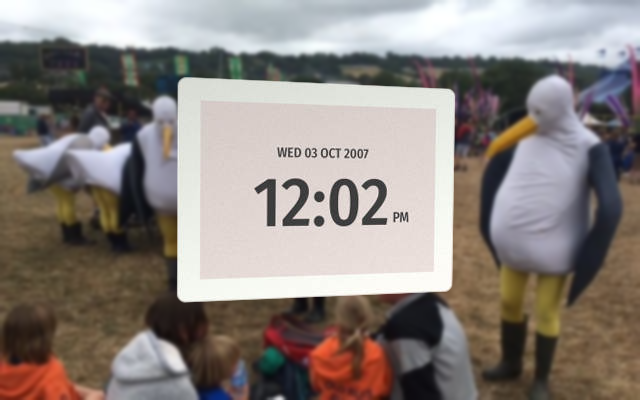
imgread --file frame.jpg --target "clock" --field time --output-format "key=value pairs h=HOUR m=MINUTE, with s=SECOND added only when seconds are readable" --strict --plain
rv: h=12 m=2
